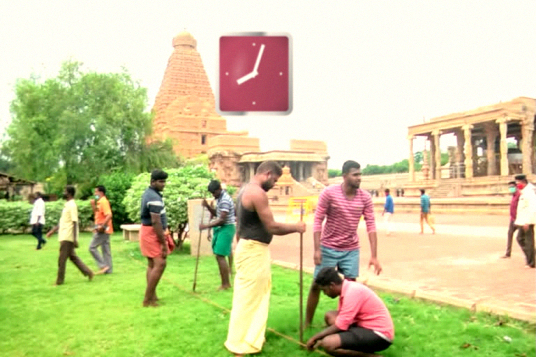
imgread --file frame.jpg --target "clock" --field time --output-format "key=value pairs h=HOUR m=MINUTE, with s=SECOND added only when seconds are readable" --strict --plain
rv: h=8 m=3
